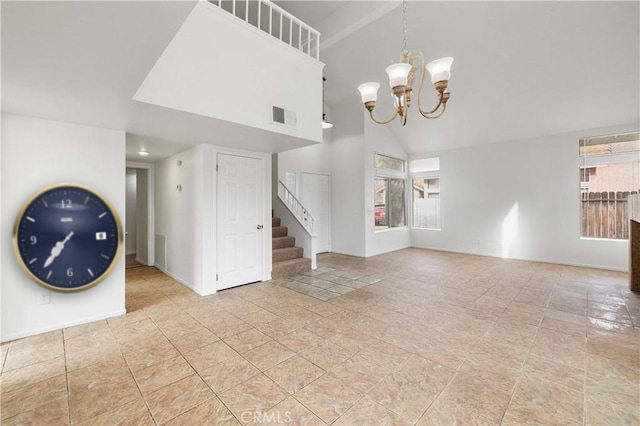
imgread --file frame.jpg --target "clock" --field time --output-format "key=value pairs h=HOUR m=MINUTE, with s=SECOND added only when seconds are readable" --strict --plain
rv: h=7 m=37
